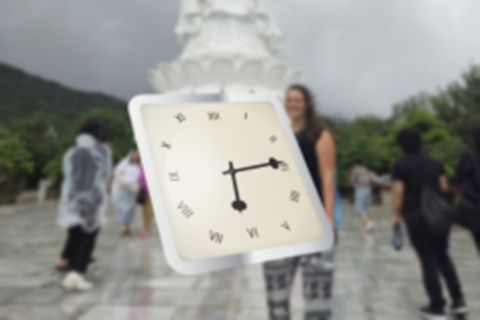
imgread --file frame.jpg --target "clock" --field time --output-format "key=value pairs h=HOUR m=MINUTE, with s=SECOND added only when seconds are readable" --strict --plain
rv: h=6 m=14
